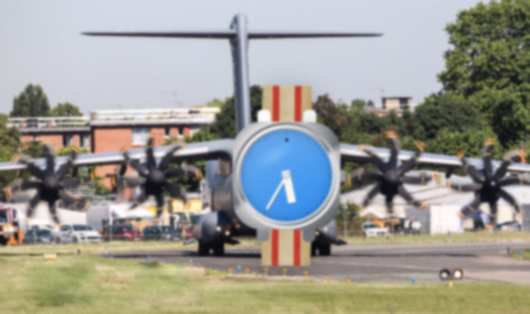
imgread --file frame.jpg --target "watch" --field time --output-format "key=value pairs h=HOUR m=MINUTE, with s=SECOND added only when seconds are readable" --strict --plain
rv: h=5 m=35
